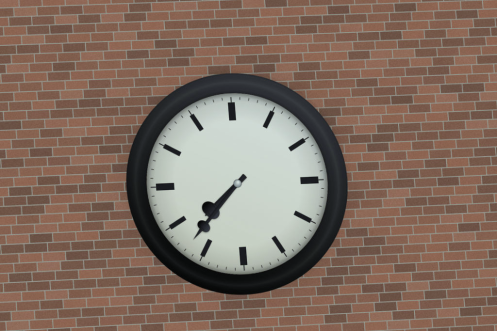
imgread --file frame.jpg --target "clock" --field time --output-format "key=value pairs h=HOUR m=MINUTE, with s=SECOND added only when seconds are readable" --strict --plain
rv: h=7 m=37
